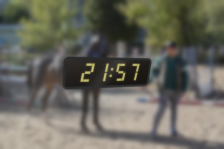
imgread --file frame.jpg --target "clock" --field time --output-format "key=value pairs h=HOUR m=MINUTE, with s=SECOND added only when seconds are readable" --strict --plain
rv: h=21 m=57
